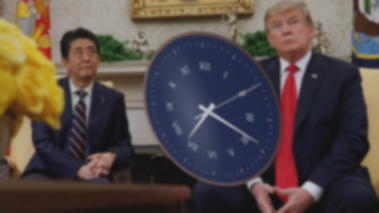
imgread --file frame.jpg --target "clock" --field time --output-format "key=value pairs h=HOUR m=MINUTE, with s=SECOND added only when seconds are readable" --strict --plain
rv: h=7 m=19 s=10
